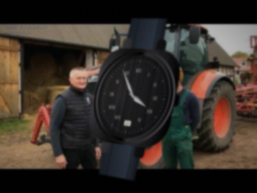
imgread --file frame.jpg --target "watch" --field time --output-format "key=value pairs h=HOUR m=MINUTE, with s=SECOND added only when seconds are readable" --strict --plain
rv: h=3 m=54
